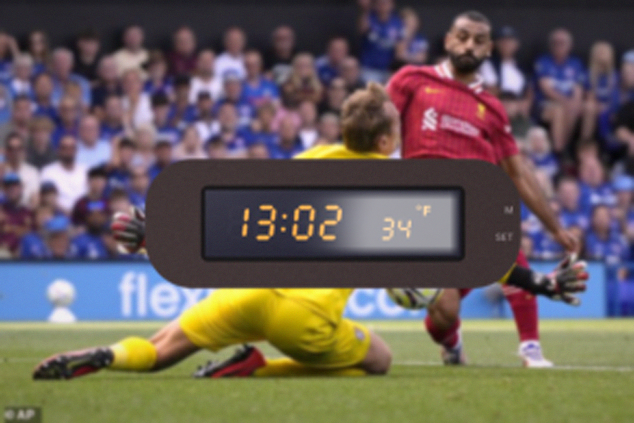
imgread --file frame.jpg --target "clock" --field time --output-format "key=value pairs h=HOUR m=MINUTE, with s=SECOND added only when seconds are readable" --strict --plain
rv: h=13 m=2
